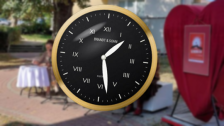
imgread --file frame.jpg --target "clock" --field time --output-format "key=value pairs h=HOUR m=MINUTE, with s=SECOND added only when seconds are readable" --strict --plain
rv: h=1 m=28
